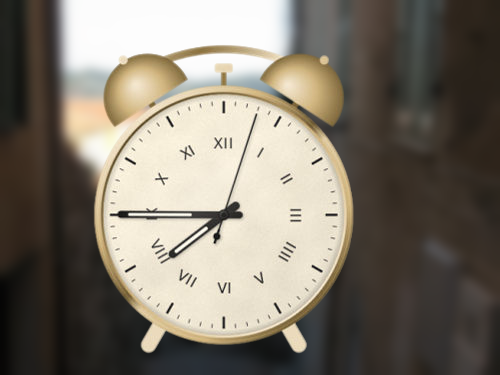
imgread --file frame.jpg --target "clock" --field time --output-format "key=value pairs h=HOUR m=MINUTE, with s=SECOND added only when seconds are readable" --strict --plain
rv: h=7 m=45 s=3
